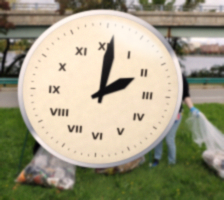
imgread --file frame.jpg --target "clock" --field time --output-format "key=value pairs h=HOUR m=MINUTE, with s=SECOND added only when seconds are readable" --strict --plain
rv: h=2 m=1
